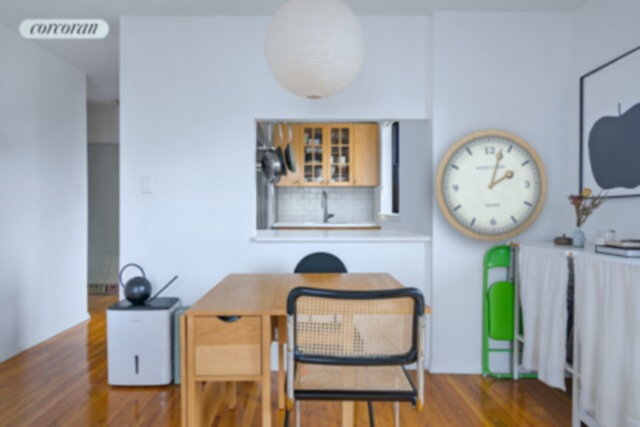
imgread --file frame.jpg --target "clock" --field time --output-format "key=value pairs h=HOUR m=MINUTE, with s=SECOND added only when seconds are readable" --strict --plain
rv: h=2 m=3
